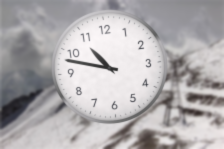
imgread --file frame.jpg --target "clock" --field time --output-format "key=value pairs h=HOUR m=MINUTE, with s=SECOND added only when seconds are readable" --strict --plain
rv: h=10 m=48
